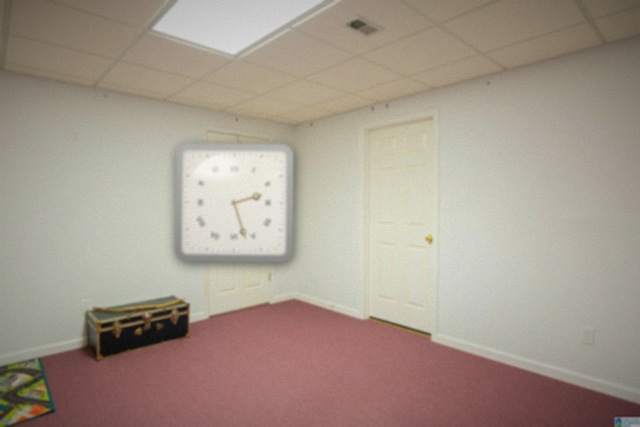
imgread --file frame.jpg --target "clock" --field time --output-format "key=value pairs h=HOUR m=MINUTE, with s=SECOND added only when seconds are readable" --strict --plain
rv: h=2 m=27
